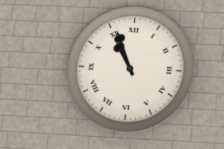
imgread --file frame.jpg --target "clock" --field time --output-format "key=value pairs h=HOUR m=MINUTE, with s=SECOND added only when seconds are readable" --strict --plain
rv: h=10 m=56
